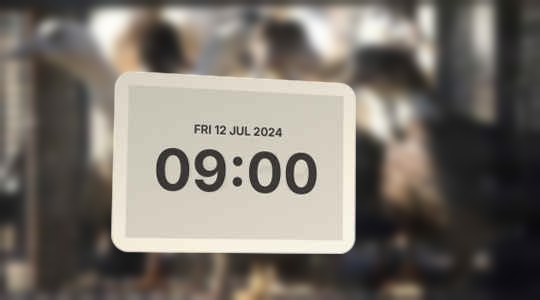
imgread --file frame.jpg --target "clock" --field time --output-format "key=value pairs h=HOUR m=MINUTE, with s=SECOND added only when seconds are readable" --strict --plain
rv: h=9 m=0
